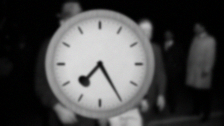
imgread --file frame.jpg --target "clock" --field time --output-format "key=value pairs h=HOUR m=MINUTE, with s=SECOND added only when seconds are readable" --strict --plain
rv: h=7 m=25
